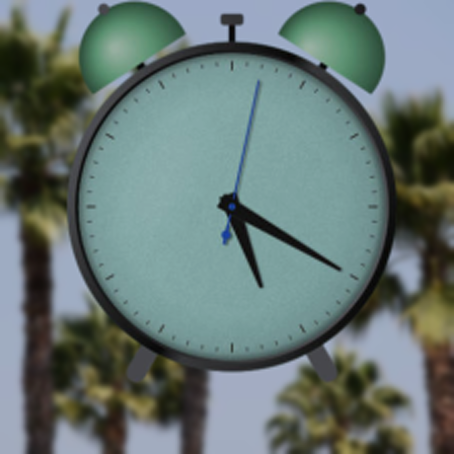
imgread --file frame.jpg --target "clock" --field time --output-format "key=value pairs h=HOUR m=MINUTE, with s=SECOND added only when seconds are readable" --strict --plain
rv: h=5 m=20 s=2
